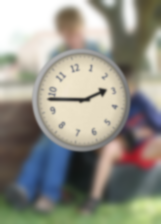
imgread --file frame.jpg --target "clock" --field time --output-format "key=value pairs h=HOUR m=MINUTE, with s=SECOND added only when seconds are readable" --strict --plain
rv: h=2 m=48
